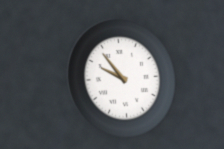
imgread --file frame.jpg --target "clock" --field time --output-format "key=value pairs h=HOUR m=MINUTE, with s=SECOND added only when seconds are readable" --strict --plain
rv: h=9 m=54
